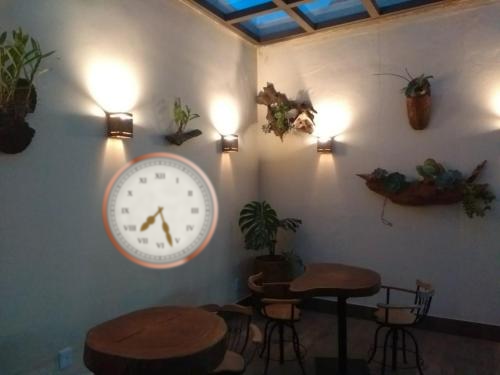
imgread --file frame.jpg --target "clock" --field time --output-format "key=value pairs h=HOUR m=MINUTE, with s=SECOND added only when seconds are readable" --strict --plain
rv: h=7 m=27
